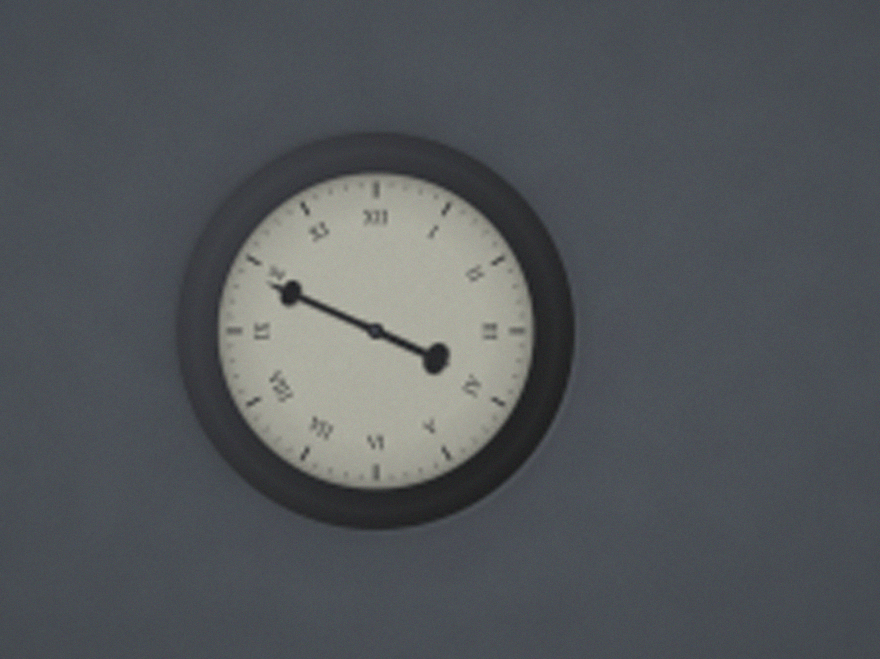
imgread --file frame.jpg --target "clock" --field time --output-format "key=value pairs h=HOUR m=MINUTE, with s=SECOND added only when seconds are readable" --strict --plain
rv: h=3 m=49
